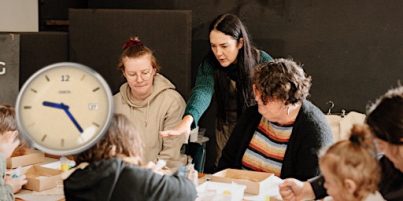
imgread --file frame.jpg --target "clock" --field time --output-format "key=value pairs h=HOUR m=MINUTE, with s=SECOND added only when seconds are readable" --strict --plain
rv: h=9 m=24
